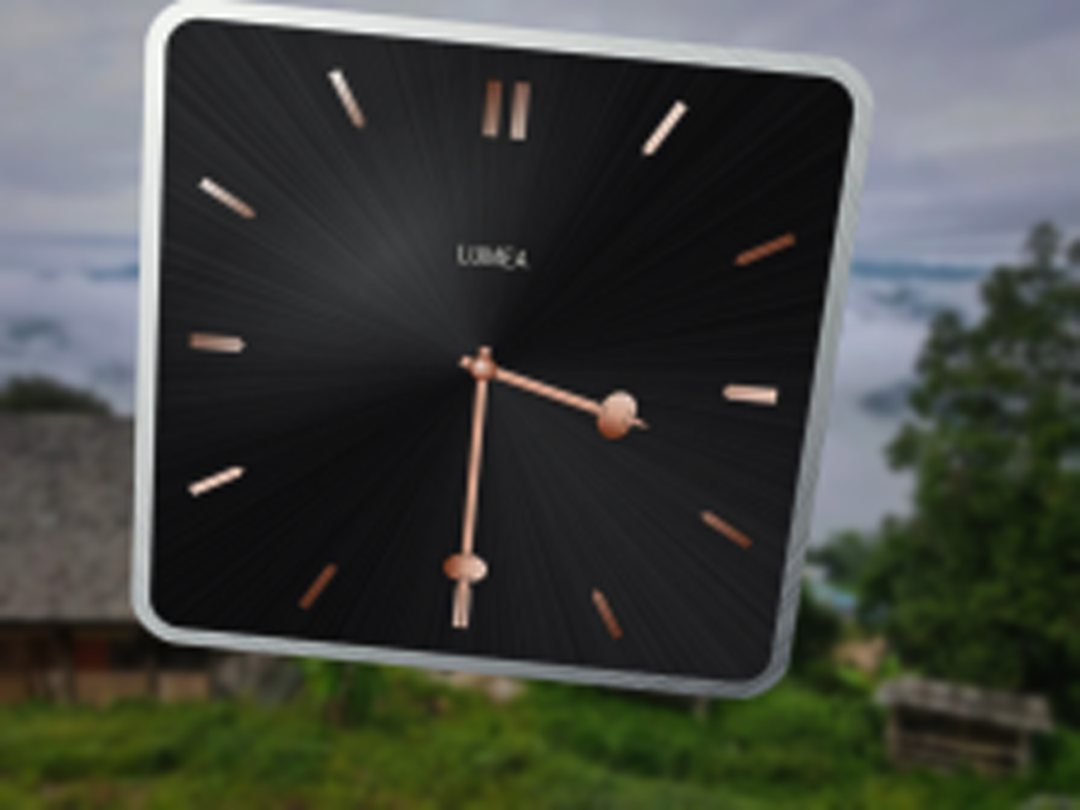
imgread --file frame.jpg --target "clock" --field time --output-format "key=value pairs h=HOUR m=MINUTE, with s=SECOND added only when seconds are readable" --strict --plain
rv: h=3 m=30
